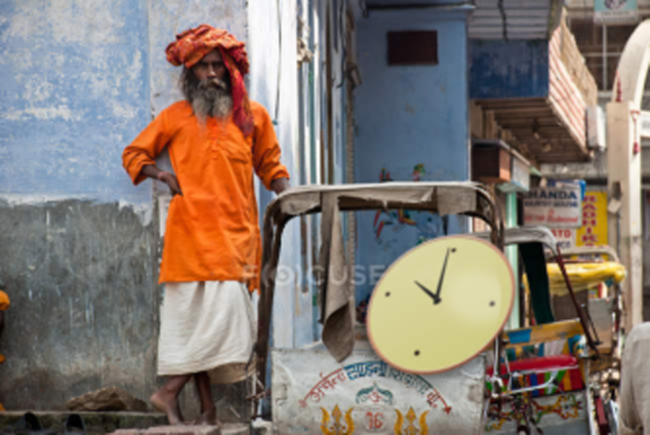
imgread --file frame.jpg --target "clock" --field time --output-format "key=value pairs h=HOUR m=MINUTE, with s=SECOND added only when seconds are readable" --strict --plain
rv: h=9 m=59
